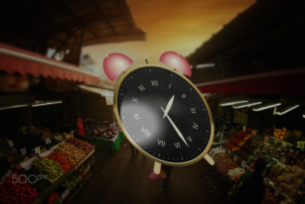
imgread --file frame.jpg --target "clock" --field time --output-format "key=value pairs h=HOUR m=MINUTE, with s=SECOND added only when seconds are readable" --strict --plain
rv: h=1 m=27
